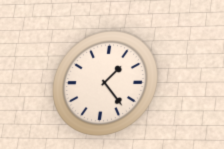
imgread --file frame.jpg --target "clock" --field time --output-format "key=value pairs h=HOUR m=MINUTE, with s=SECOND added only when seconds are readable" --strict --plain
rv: h=1 m=23
